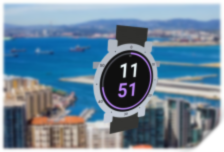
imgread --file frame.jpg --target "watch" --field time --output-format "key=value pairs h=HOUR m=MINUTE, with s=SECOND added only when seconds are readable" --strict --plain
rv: h=11 m=51
